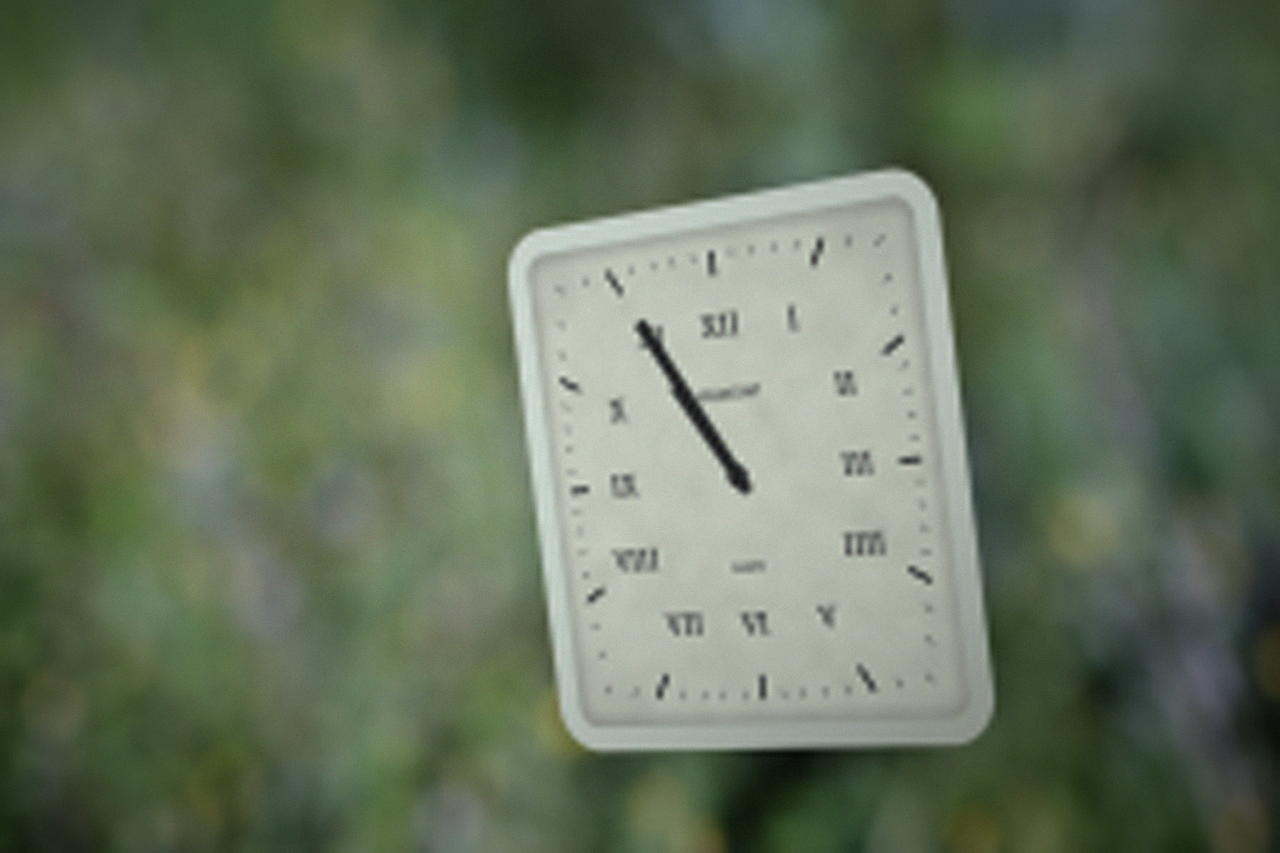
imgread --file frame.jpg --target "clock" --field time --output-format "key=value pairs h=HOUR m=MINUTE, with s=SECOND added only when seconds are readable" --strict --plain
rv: h=10 m=55
